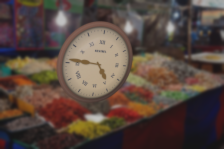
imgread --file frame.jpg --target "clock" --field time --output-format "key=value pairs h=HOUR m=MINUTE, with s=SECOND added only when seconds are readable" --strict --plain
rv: h=4 m=46
